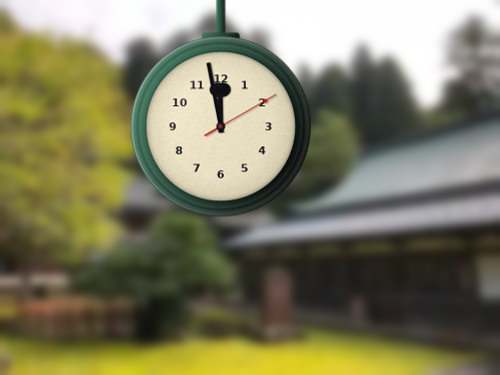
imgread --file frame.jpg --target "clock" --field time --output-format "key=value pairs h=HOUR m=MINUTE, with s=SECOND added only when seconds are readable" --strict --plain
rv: h=11 m=58 s=10
